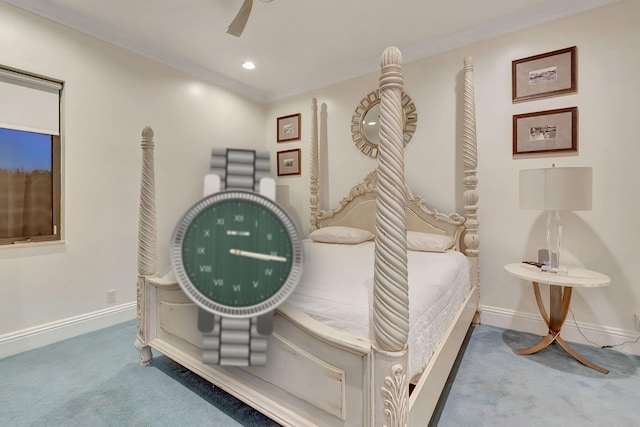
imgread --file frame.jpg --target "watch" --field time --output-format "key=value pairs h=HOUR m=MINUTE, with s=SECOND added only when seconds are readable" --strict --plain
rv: h=3 m=16
